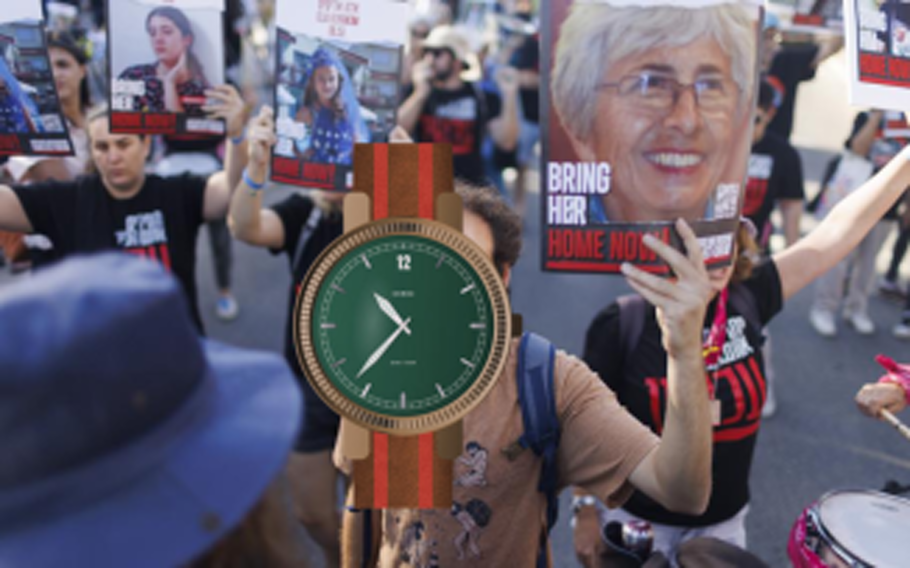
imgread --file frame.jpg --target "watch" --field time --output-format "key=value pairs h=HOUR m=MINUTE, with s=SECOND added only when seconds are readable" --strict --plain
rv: h=10 m=37
